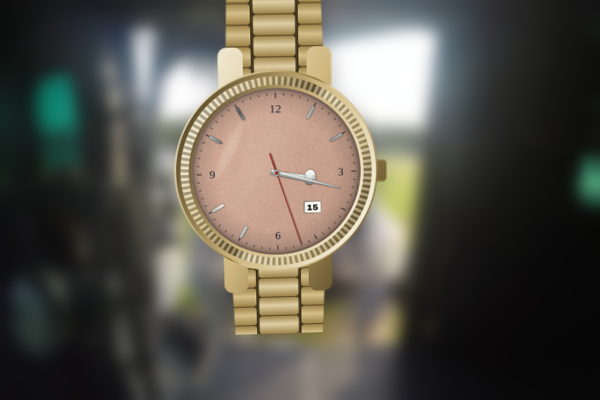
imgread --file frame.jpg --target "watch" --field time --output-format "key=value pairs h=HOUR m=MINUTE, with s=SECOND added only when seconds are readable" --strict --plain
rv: h=3 m=17 s=27
